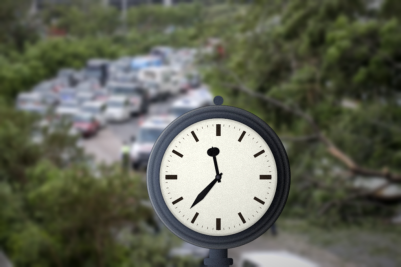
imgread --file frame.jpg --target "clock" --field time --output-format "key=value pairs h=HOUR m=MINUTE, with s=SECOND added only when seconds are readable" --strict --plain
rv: h=11 m=37
